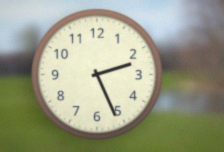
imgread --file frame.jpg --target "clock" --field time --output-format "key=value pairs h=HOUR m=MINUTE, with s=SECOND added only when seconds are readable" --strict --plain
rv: h=2 m=26
